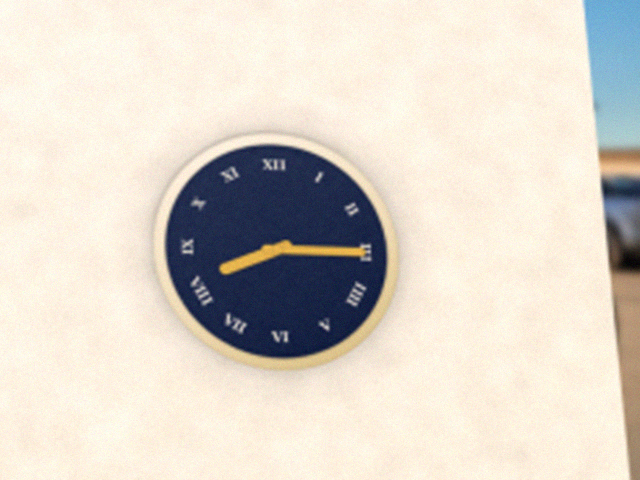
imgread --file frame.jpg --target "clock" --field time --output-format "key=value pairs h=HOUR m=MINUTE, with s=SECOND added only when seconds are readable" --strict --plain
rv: h=8 m=15
